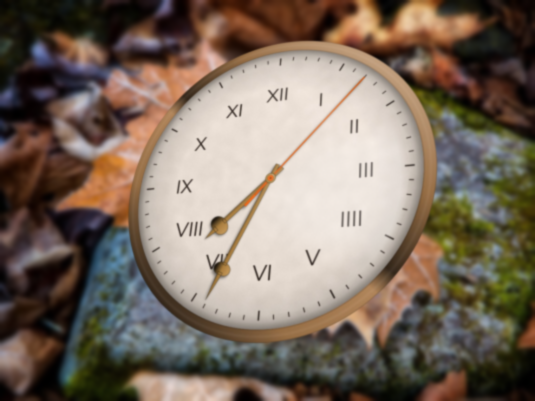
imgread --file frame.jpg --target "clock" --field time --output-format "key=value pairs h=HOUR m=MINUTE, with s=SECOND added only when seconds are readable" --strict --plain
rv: h=7 m=34 s=7
